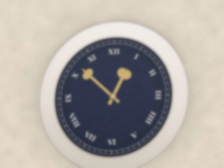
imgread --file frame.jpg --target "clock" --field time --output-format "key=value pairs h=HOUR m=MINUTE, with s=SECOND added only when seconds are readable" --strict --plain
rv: h=12 m=52
